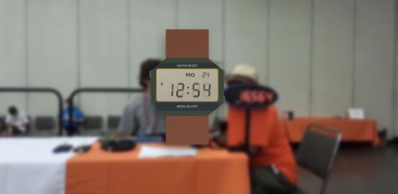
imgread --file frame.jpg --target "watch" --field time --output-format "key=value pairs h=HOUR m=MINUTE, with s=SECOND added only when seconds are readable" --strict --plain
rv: h=12 m=54
